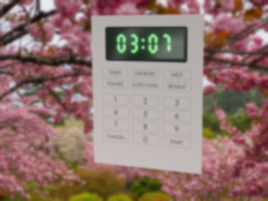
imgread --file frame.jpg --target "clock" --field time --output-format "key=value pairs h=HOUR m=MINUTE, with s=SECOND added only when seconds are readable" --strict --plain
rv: h=3 m=7
